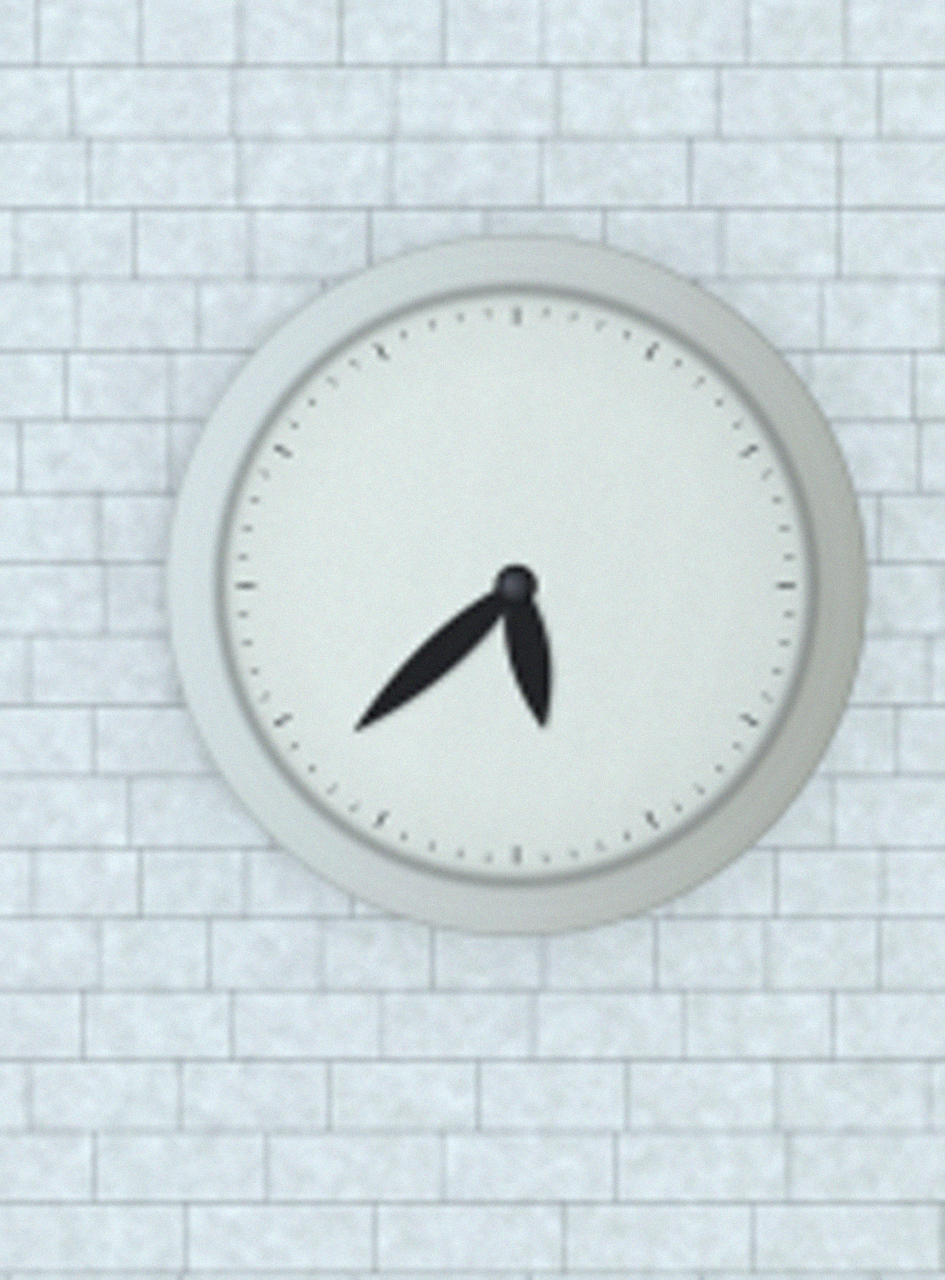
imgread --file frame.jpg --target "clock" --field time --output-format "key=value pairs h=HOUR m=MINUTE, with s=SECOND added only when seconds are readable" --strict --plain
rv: h=5 m=38
